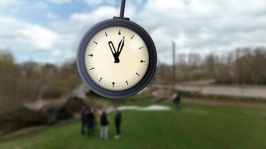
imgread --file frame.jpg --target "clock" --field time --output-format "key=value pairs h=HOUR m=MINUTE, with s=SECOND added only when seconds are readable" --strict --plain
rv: h=11 m=2
